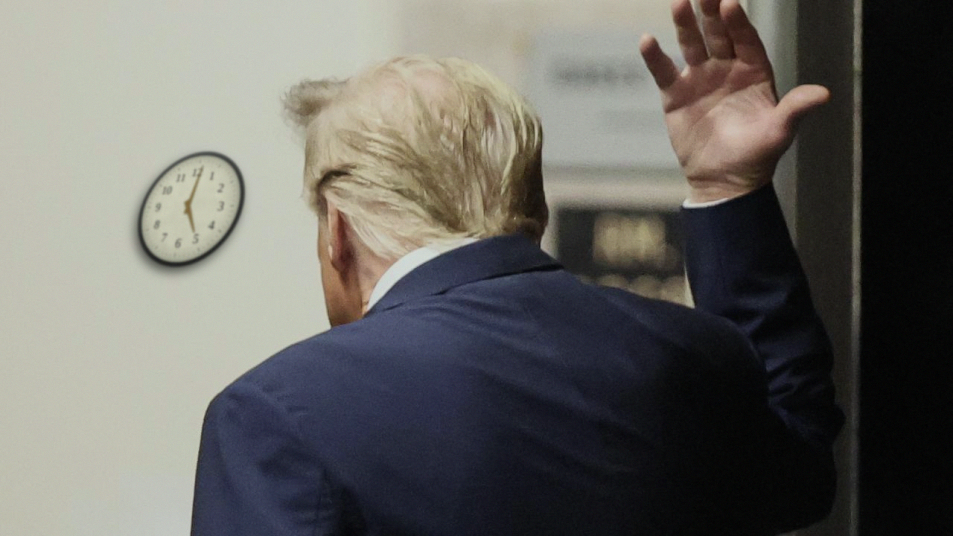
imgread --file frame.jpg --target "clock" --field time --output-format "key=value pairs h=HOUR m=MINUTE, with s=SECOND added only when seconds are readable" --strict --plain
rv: h=5 m=1
